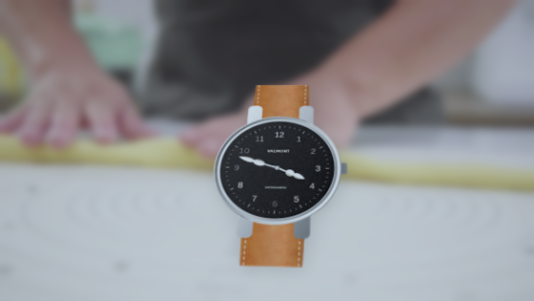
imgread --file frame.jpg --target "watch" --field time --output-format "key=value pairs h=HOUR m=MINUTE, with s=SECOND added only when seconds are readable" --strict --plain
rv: h=3 m=48
